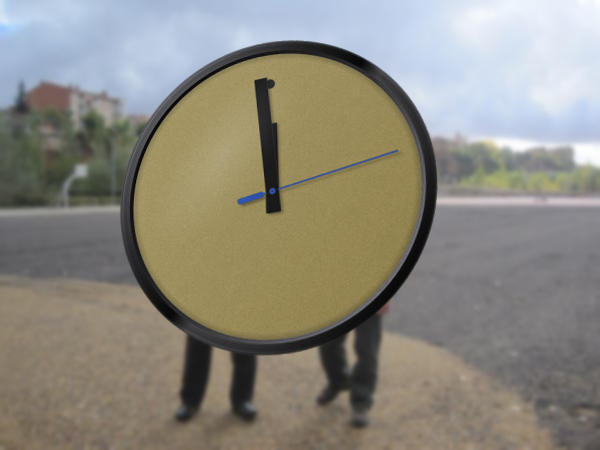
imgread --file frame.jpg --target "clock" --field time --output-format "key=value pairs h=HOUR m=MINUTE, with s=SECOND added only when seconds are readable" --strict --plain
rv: h=11 m=59 s=13
